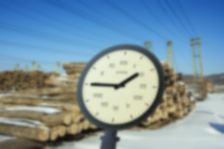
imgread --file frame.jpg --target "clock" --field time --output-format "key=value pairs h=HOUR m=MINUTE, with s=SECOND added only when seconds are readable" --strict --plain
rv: h=1 m=45
